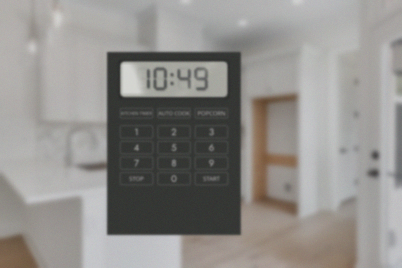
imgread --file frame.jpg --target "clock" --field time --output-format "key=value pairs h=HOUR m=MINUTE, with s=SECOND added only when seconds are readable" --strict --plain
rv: h=10 m=49
